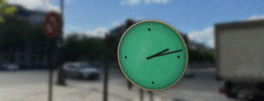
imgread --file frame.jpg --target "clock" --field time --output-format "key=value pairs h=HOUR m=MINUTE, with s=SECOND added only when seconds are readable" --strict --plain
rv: h=2 m=13
